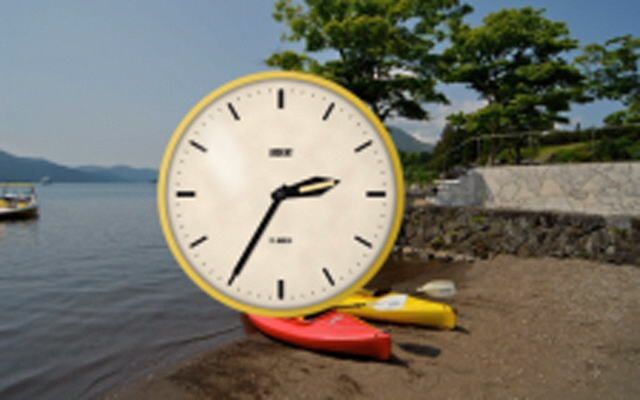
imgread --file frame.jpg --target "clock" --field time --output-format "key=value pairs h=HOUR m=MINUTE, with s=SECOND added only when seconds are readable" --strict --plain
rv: h=2 m=35
